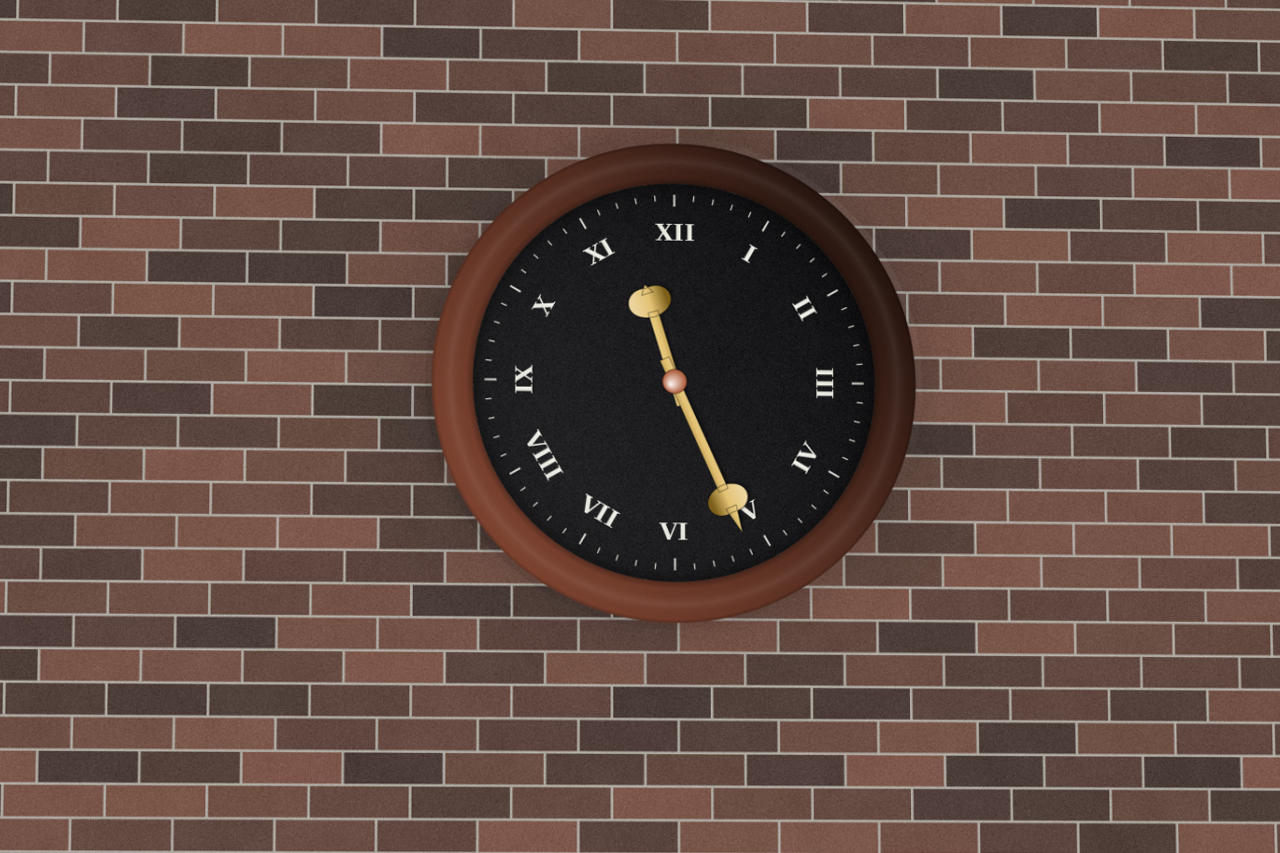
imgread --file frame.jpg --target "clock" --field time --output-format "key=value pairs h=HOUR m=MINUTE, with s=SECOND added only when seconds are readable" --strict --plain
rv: h=11 m=26
